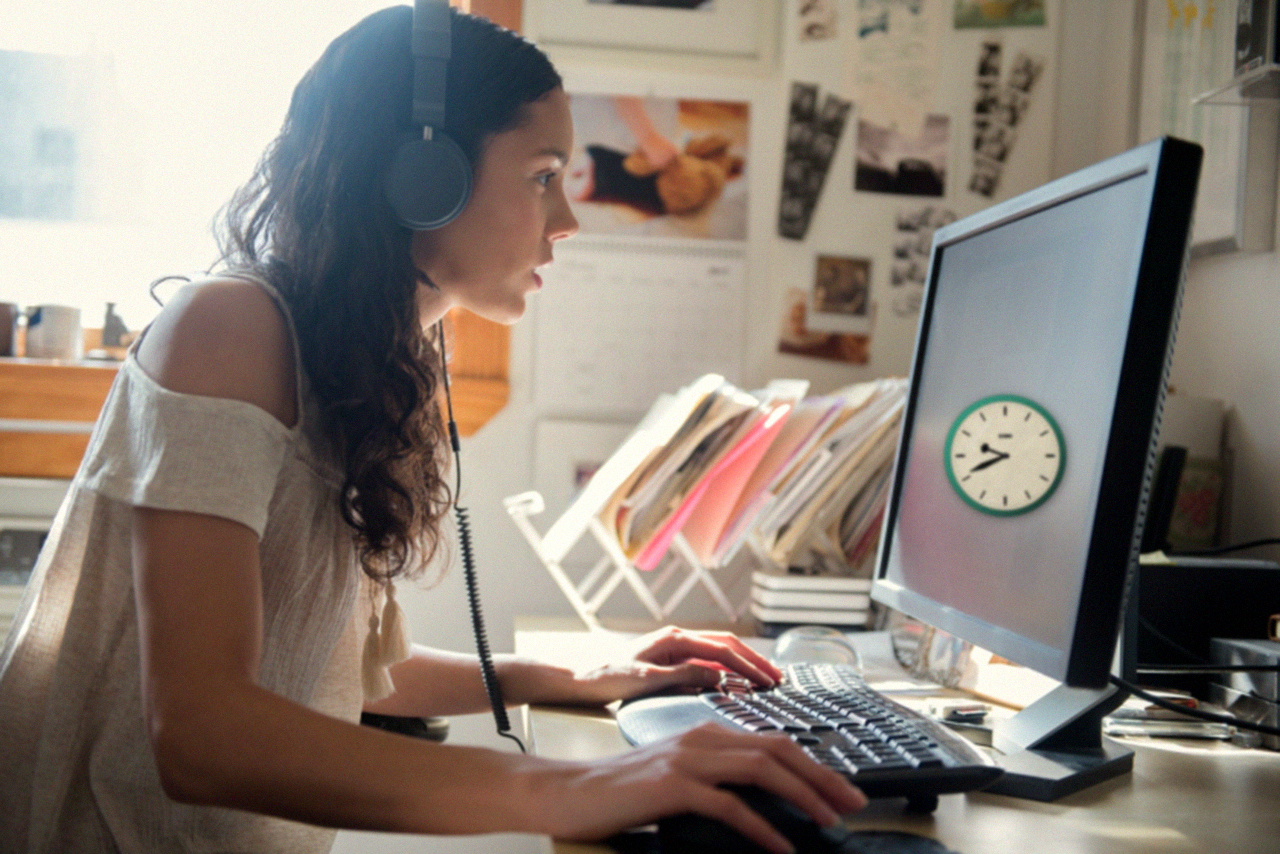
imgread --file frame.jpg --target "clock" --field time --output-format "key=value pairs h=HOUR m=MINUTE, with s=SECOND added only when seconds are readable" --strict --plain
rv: h=9 m=41
